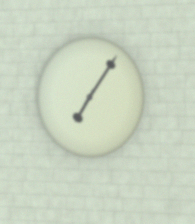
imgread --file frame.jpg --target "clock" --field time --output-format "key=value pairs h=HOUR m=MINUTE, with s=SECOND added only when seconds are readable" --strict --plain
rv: h=7 m=6
